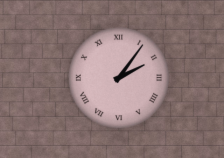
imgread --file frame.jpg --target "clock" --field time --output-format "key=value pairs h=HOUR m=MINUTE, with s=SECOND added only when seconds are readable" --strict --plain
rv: h=2 m=6
